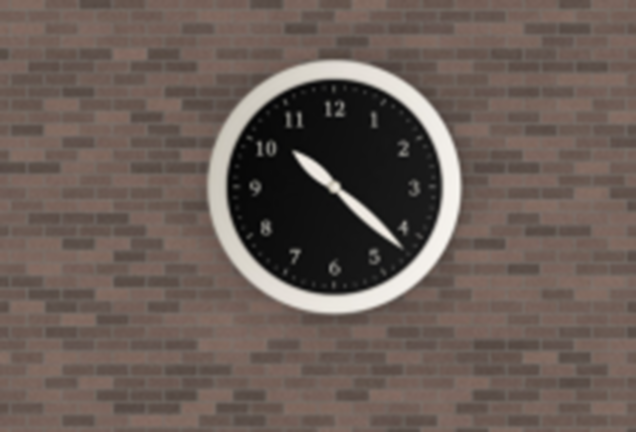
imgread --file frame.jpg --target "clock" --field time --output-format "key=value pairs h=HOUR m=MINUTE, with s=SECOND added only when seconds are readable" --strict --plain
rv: h=10 m=22
